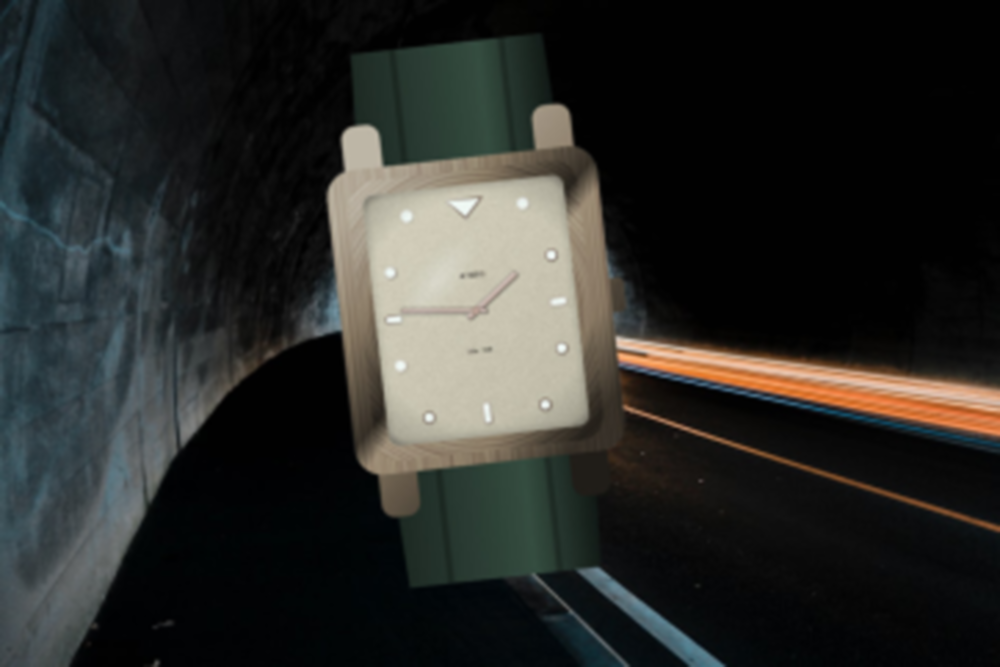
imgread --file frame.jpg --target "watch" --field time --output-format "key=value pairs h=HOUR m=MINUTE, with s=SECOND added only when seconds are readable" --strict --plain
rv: h=1 m=46
